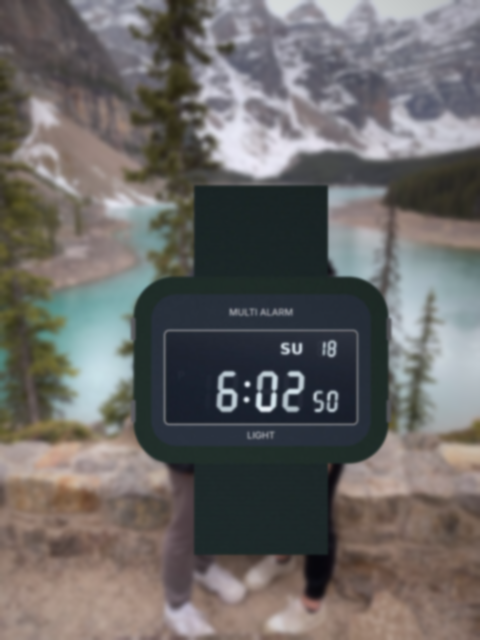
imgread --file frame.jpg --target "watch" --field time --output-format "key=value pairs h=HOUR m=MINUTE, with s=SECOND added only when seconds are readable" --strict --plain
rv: h=6 m=2 s=50
